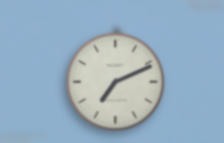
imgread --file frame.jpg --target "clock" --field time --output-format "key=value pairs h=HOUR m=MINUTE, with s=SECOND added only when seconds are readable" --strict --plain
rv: h=7 m=11
